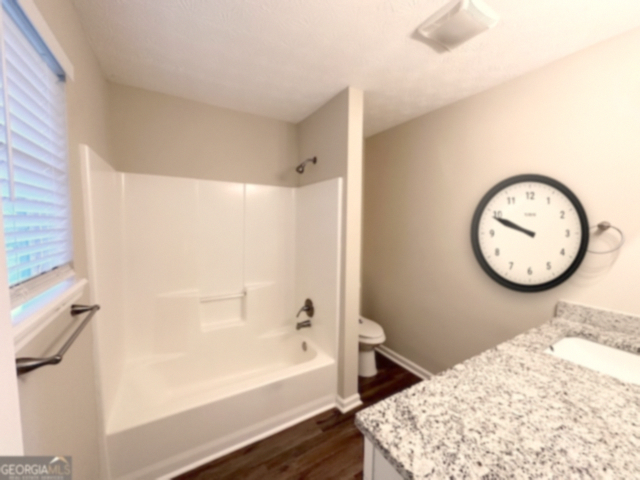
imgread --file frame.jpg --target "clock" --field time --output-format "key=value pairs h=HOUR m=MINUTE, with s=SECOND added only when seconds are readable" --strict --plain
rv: h=9 m=49
